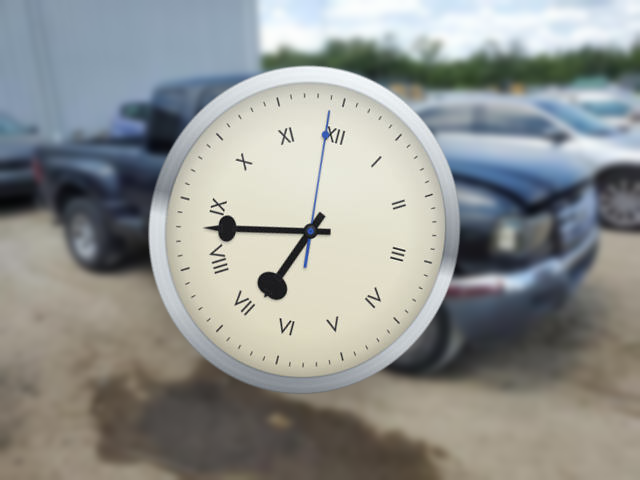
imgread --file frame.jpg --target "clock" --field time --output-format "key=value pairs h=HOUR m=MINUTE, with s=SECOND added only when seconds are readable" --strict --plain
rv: h=6 m=42 s=59
